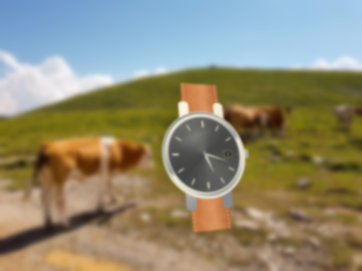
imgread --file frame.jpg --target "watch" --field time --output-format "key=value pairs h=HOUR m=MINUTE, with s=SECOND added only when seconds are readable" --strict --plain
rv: h=5 m=18
